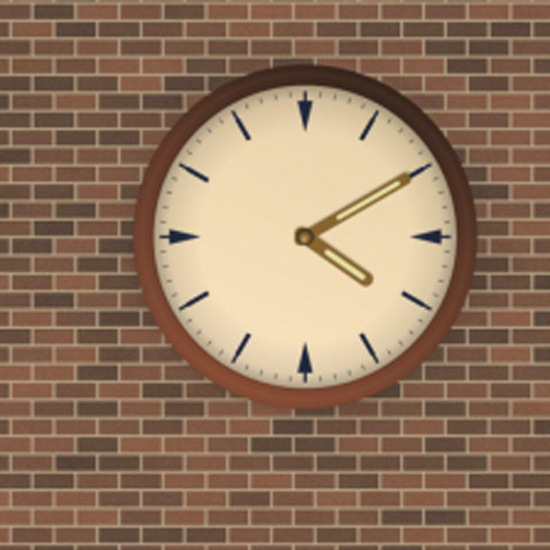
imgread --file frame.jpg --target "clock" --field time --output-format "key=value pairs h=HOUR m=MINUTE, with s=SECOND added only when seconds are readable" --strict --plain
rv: h=4 m=10
